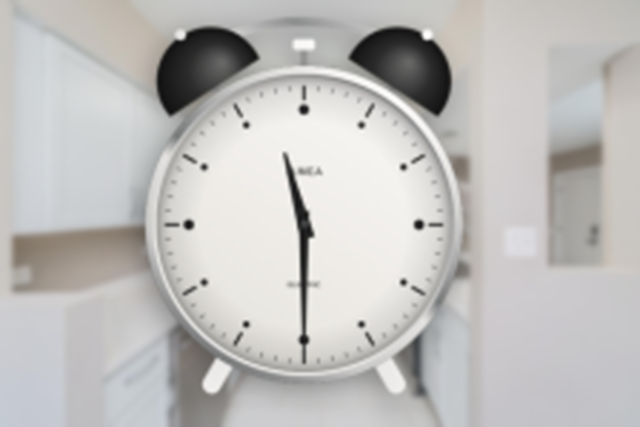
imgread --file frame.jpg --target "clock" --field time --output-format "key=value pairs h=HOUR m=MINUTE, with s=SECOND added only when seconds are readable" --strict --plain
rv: h=11 m=30
